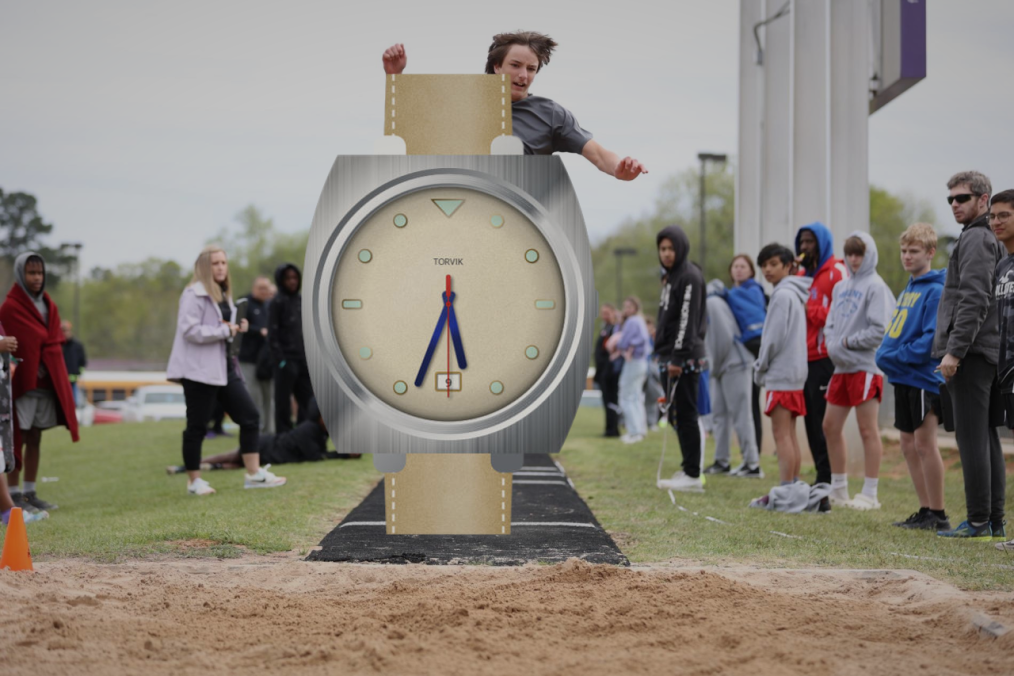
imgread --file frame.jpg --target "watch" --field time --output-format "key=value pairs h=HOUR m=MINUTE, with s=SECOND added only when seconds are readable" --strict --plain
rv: h=5 m=33 s=30
